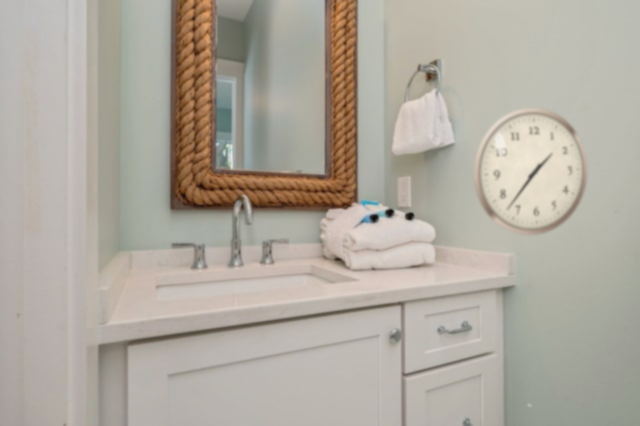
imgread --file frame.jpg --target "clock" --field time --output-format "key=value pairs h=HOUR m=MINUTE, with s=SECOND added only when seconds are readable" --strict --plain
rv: h=1 m=37
